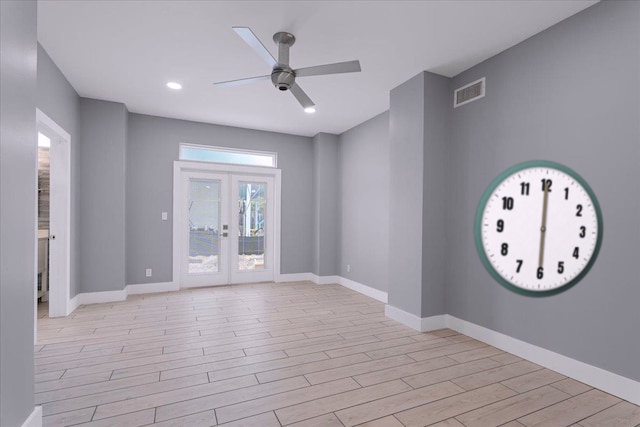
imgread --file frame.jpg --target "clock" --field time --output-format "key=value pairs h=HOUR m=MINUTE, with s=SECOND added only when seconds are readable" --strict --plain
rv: h=6 m=0
